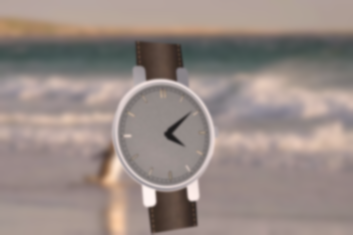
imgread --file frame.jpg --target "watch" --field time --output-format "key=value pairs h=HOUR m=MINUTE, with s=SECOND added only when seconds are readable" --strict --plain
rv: h=4 m=9
